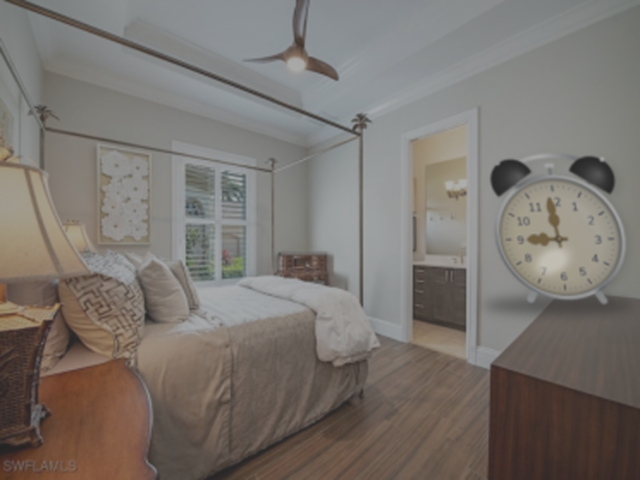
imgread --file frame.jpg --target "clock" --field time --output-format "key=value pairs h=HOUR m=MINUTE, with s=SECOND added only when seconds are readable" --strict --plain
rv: h=8 m=59
